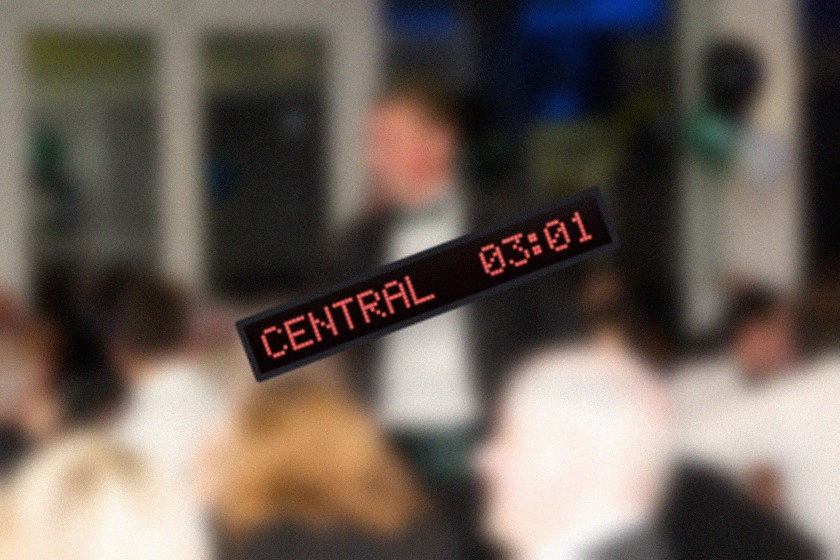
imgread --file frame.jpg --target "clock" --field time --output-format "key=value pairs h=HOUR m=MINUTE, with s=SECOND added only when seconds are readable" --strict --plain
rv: h=3 m=1
